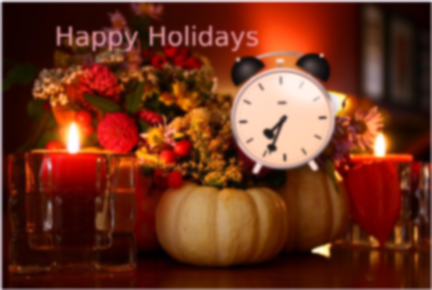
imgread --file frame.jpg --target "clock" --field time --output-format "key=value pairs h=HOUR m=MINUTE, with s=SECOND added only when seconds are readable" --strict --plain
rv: h=7 m=34
